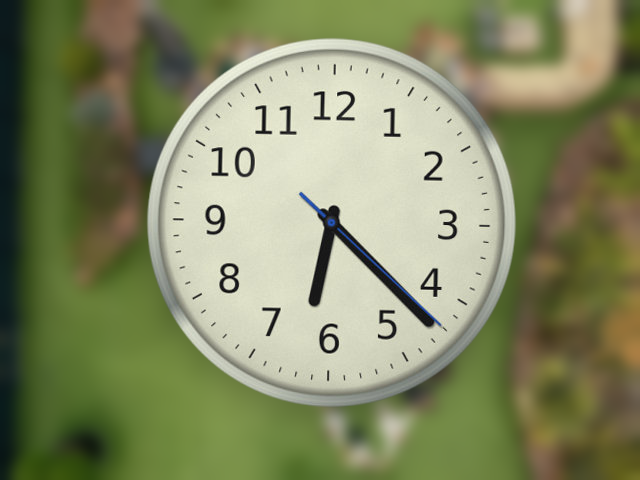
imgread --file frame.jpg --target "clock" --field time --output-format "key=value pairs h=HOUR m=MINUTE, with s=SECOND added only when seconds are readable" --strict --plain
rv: h=6 m=22 s=22
